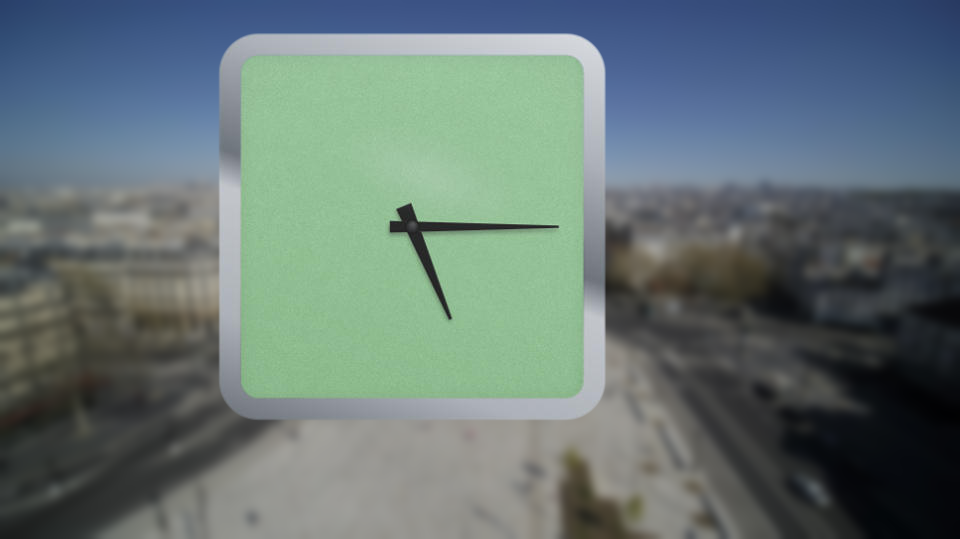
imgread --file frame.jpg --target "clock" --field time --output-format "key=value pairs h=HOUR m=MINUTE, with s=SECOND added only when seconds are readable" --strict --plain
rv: h=5 m=15
